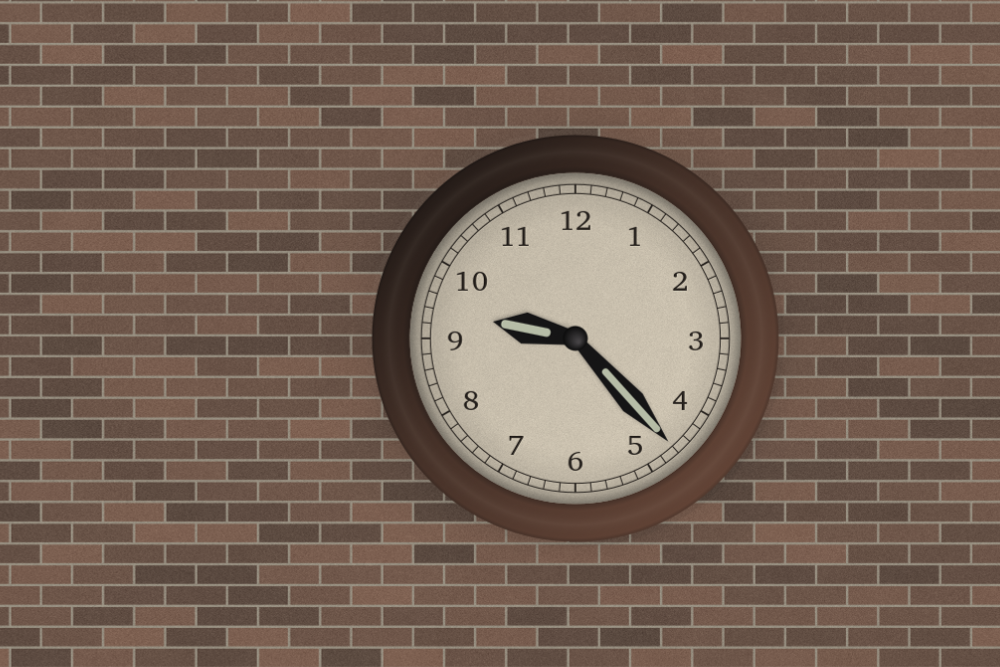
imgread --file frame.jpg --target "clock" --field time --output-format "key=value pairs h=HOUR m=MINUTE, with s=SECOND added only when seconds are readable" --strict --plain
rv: h=9 m=23
